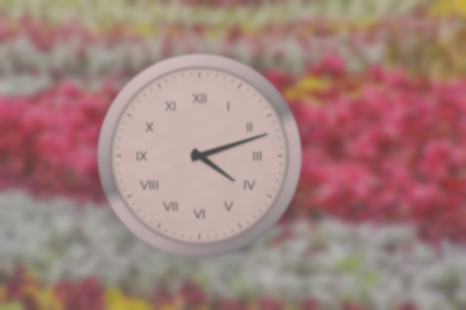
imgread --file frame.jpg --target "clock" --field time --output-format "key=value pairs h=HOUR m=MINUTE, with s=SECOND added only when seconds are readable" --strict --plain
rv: h=4 m=12
